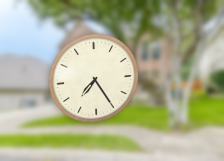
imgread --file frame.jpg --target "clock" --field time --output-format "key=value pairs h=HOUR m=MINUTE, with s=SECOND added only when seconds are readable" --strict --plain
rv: h=7 m=25
